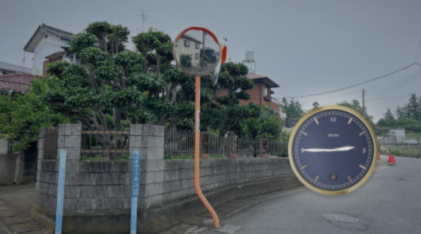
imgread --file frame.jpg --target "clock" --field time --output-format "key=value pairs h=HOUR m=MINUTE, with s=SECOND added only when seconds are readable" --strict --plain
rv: h=2 m=45
